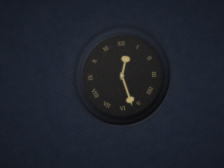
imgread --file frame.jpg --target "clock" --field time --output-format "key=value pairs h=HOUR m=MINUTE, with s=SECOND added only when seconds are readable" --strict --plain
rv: h=12 m=27
